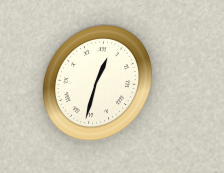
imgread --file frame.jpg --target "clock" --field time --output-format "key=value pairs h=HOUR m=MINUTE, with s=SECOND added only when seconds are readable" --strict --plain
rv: h=12 m=31
